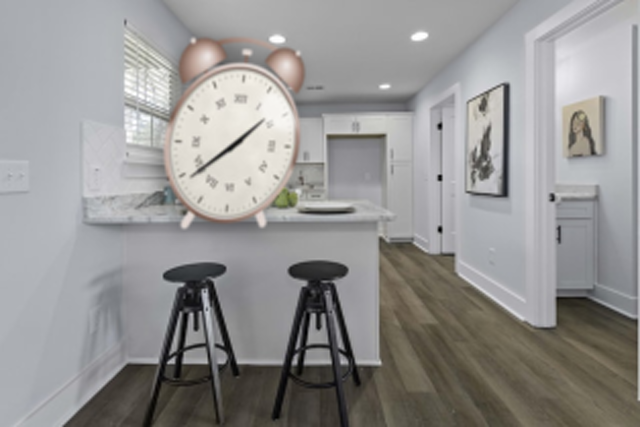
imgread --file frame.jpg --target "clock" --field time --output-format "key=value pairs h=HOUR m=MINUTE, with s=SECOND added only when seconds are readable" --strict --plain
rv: h=1 m=39
